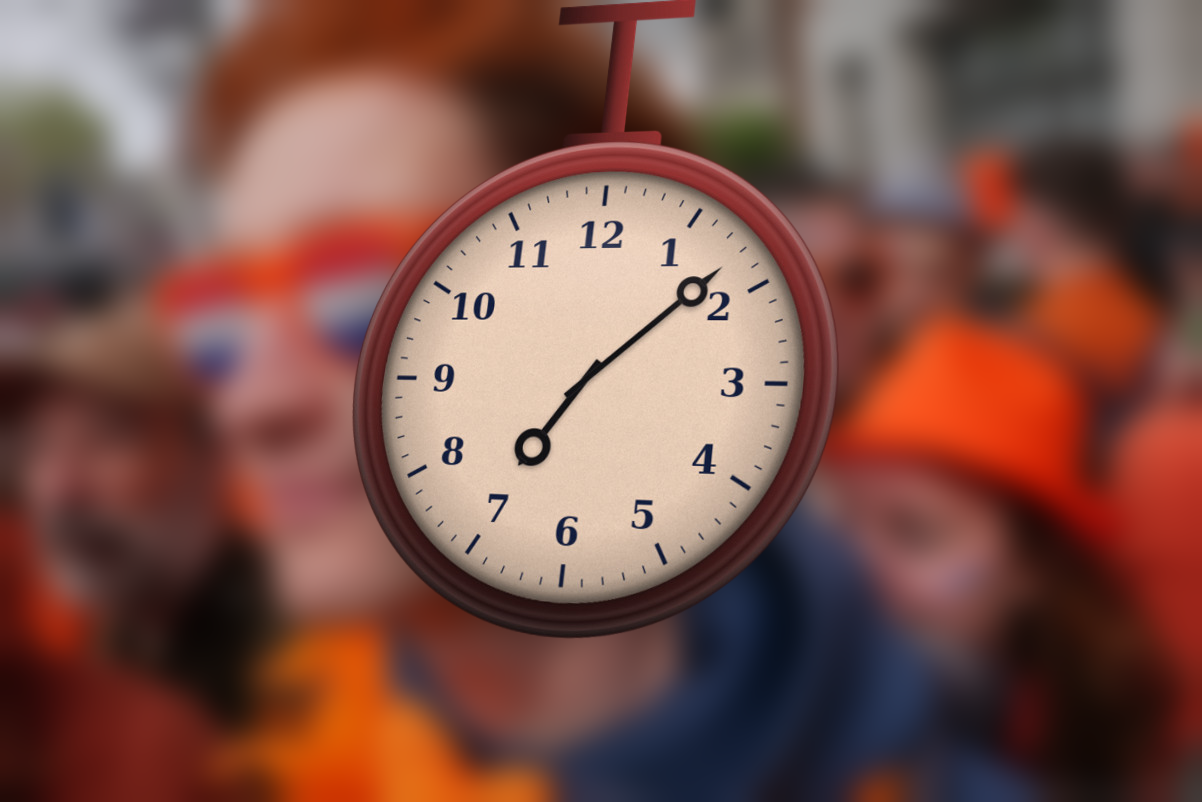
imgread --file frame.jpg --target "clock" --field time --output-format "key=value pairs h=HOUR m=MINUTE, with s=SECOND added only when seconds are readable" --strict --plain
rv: h=7 m=8
